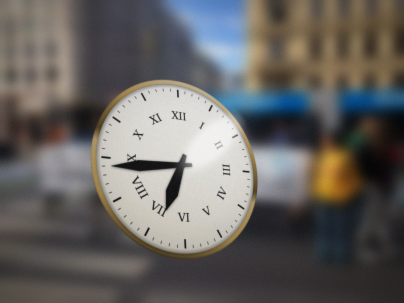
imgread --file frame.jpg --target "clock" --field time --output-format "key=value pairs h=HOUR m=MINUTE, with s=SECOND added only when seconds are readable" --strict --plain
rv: h=6 m=44
